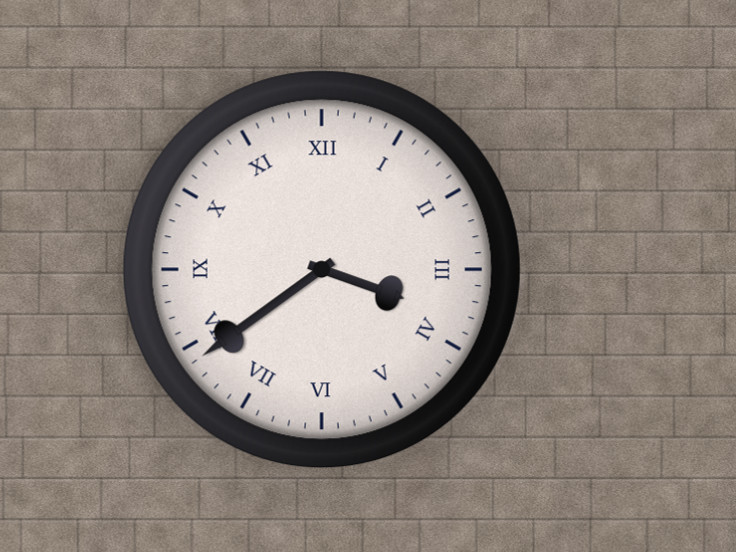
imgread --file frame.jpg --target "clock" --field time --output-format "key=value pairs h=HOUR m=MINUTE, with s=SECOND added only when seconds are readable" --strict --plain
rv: h=3 m=39
